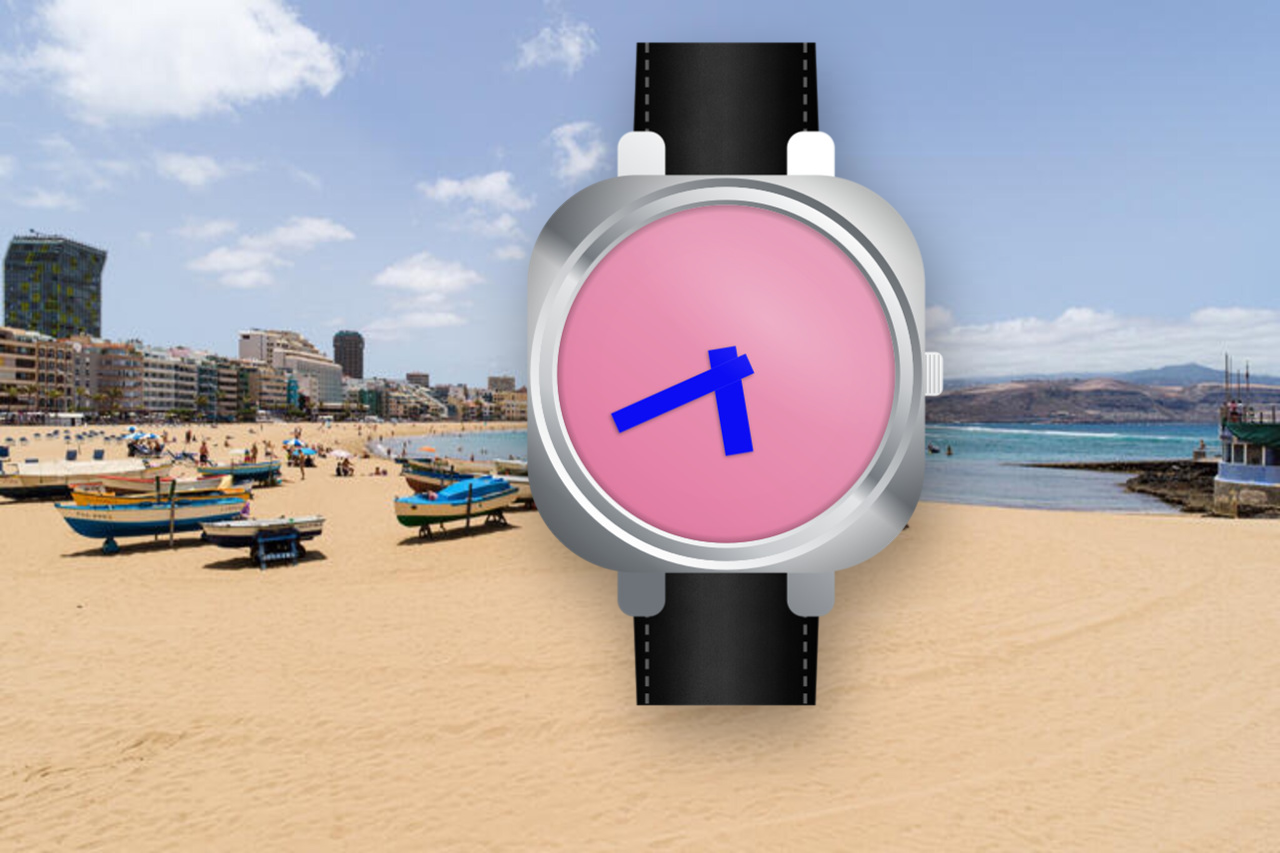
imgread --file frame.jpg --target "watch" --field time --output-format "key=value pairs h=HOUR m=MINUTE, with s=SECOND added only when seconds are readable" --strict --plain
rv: h=5 m=41
